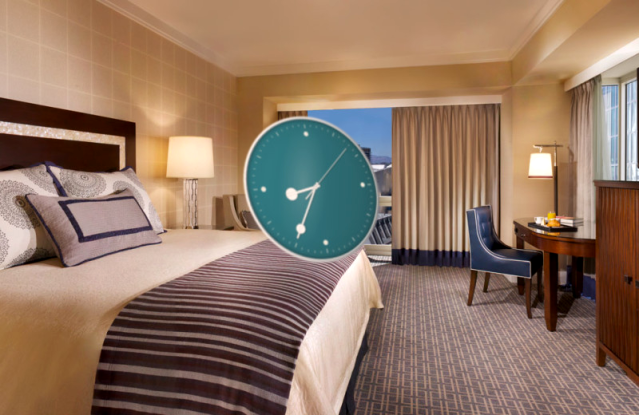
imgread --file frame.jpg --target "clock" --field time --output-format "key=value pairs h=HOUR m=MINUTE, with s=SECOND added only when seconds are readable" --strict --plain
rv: h=8 m=35 s=8
